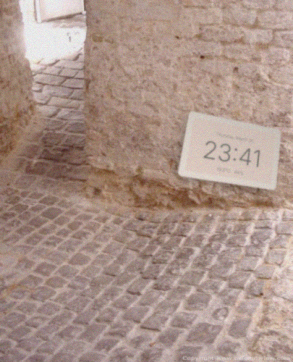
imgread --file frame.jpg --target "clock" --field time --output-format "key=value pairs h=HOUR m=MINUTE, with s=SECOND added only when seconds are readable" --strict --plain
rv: h=23 m=41
